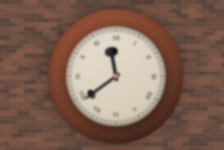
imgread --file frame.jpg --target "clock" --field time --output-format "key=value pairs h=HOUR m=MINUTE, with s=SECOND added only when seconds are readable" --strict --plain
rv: h=11 m=39
